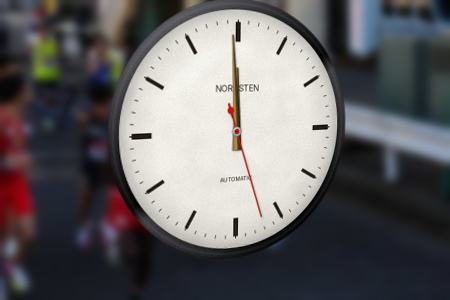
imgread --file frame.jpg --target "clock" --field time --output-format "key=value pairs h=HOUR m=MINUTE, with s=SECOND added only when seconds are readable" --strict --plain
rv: h=11 m=59 s=27
